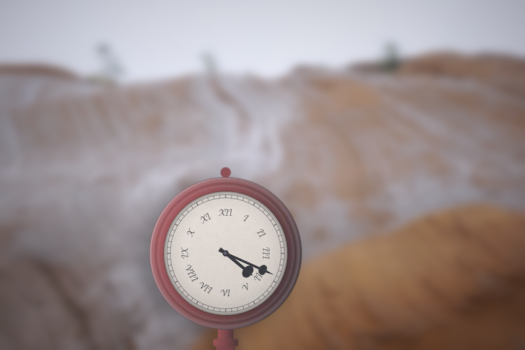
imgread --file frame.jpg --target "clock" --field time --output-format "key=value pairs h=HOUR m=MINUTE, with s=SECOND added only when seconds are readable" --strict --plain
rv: h=4 m=19
